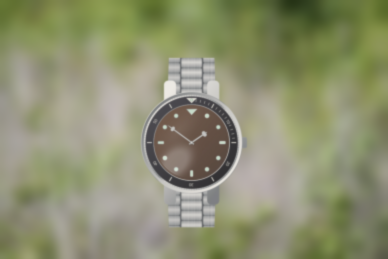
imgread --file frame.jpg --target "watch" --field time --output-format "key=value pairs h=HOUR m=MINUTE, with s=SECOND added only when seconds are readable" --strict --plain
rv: h=1 m=51
